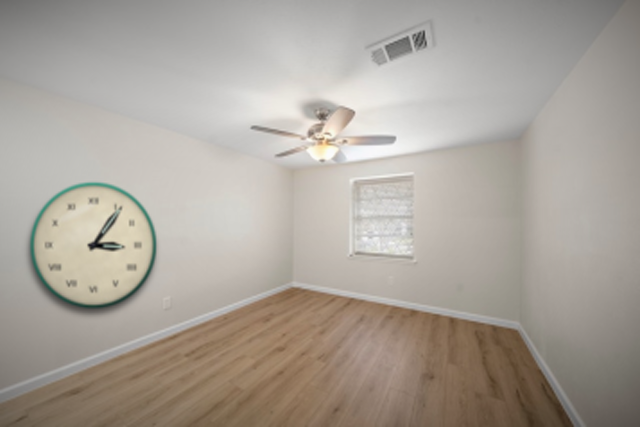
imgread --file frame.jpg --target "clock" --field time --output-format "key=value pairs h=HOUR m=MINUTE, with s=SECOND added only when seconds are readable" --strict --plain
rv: h=3 m=6
